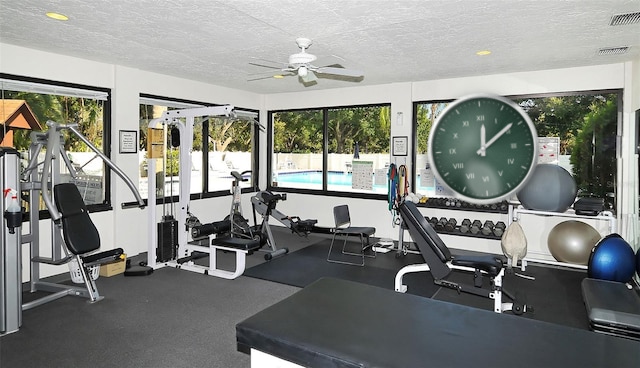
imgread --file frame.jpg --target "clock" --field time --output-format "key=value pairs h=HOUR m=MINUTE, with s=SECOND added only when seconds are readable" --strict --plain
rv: h=12 m=9
